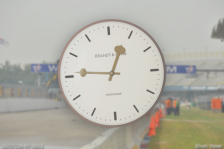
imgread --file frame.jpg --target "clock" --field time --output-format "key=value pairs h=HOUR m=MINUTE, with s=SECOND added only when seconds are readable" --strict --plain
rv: h=12 m=46
